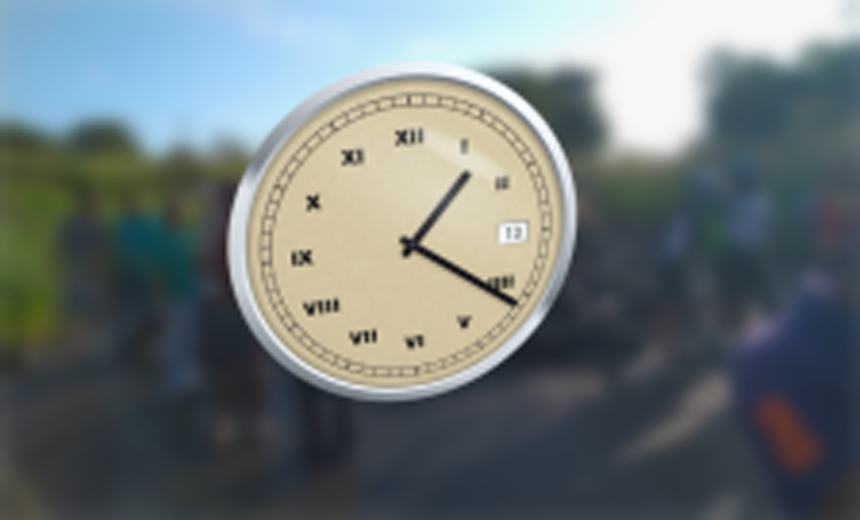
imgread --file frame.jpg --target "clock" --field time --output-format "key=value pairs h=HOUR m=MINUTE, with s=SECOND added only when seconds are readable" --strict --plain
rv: h=1 m=21
